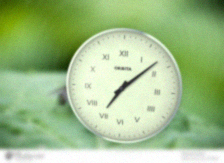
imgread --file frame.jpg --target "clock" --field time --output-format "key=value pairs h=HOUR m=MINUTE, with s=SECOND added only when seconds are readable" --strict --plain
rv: h=7 m=8
